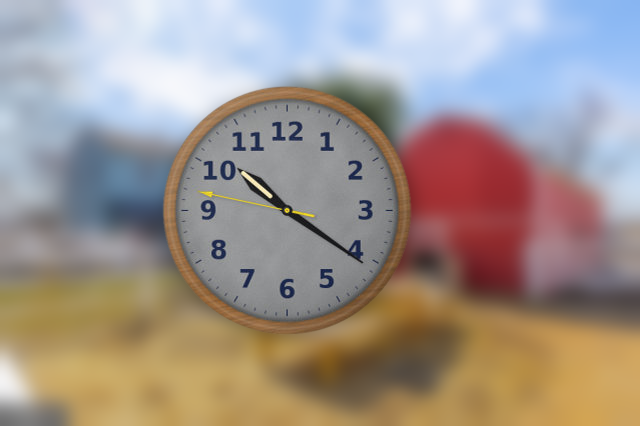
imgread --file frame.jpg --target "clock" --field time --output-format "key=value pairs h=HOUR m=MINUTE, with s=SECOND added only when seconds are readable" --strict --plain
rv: h=10 m=20 s=47
